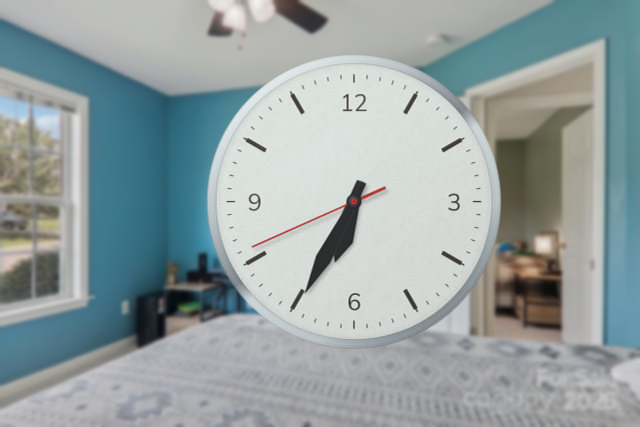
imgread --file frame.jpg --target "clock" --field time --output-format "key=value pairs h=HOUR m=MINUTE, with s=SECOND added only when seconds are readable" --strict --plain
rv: h=6 m=34 s=41
